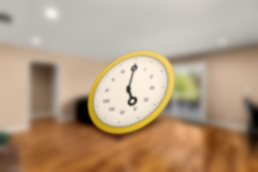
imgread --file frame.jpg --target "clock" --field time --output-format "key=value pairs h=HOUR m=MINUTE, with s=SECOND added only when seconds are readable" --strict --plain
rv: h=5 m=0
